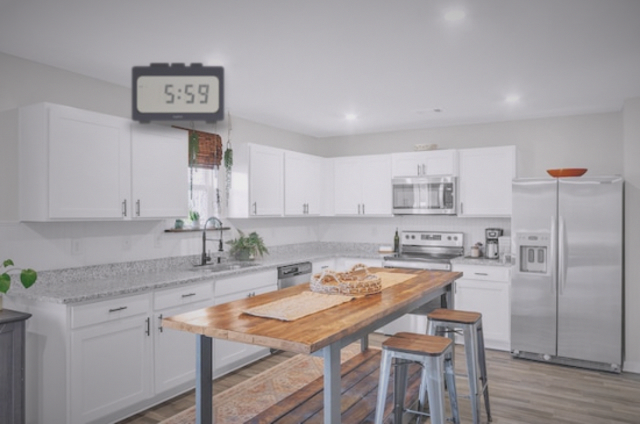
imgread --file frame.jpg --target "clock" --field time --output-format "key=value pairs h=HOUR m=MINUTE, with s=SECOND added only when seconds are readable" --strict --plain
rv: h=5 m=59
